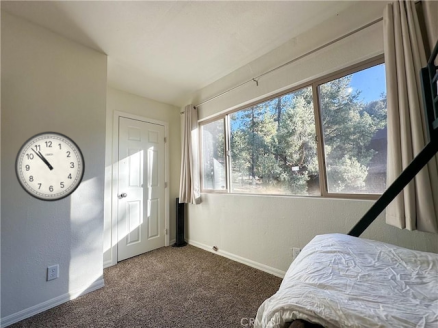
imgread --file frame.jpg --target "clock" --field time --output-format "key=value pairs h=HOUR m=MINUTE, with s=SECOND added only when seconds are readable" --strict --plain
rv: h=10 m=53
